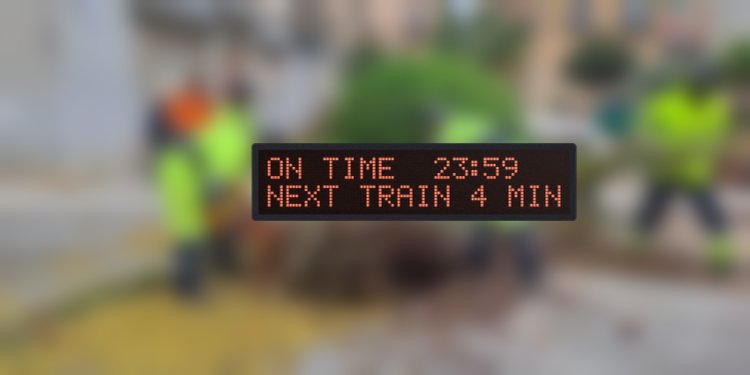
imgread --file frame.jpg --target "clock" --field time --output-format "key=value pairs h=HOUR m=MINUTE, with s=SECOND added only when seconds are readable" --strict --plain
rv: h=23 m=59
